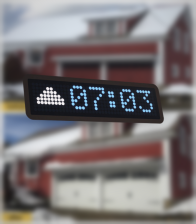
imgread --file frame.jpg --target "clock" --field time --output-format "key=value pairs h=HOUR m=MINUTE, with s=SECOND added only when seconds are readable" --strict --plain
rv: h=7 m=3
